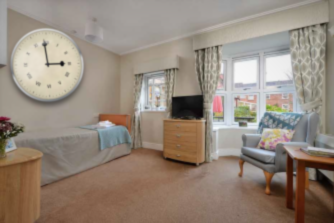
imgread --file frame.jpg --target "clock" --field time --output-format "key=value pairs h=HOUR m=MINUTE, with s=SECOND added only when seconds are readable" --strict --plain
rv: h=2 m=59
